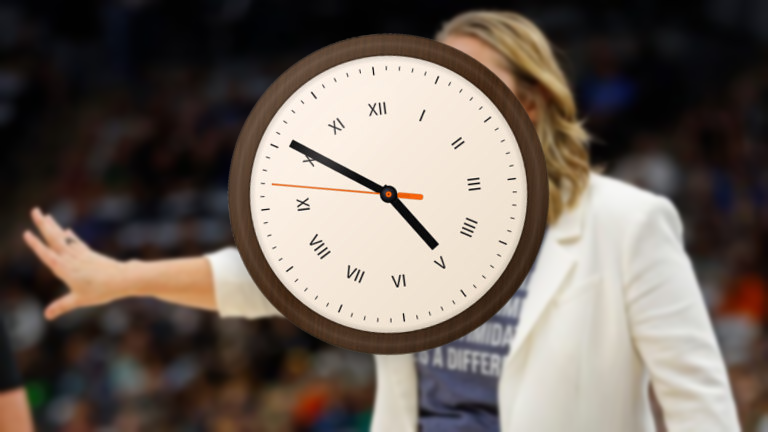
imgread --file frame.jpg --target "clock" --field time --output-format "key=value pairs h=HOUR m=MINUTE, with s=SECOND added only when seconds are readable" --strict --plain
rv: h=4 m=50 s=47
